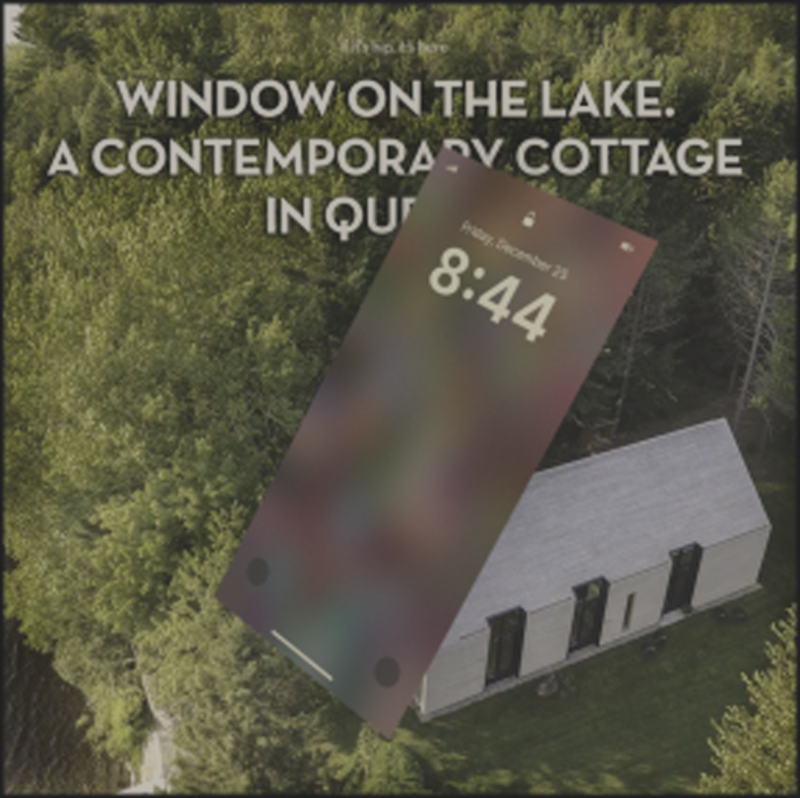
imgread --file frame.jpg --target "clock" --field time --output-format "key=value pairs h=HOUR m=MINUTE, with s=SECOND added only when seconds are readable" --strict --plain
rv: h=8 m=44
